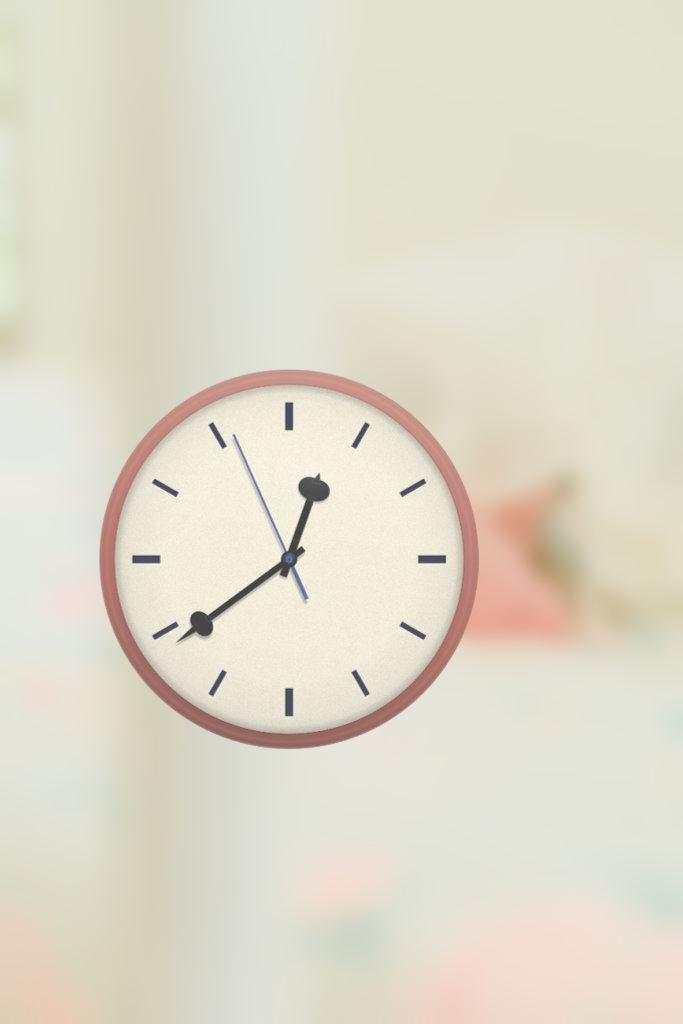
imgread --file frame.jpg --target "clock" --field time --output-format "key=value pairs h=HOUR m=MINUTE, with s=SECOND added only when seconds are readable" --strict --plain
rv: h=12 m=38 s=56
